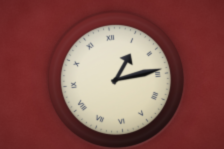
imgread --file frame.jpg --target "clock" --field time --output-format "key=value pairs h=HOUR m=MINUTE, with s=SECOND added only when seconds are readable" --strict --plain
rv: h=1 m=14
